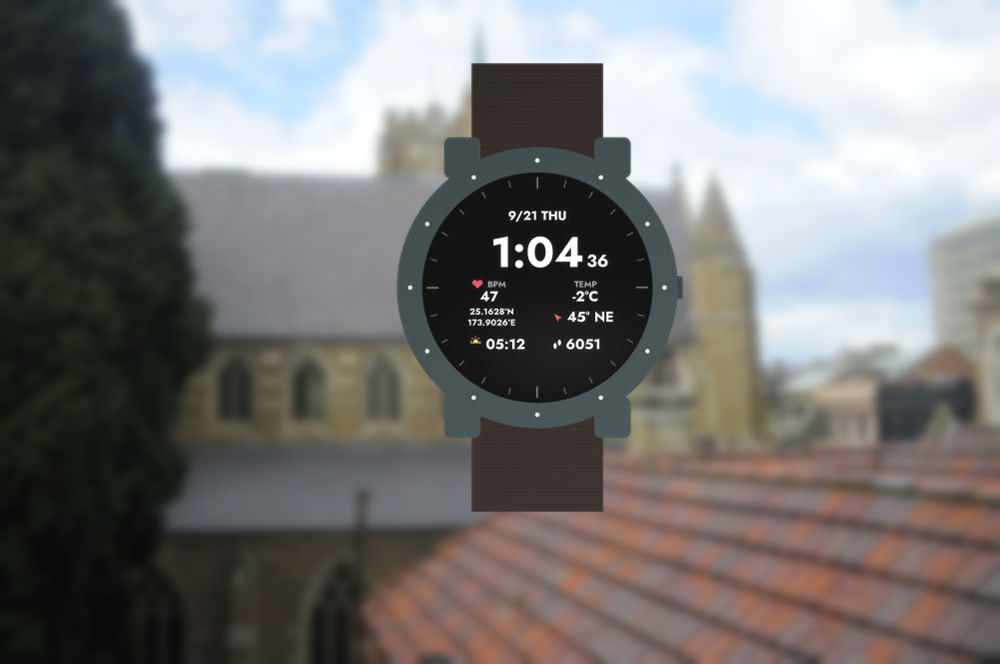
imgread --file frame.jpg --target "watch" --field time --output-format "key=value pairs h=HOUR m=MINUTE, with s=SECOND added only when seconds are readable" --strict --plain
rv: h=1 m=4 s=36
